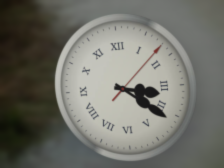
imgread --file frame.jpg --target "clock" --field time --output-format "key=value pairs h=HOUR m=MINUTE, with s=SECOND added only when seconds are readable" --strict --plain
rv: h=3 m=21 s=8
